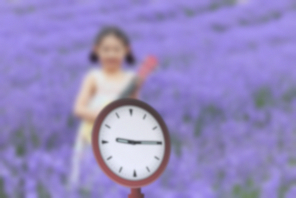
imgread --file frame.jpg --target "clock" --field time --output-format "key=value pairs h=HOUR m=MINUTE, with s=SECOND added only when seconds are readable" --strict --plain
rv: h=9 m=15
